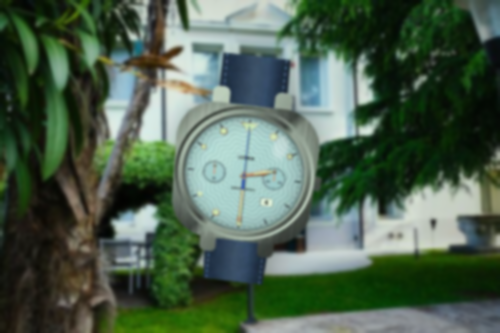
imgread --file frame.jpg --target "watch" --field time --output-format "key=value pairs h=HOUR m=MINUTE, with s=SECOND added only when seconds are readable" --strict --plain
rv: h=2 m=30
